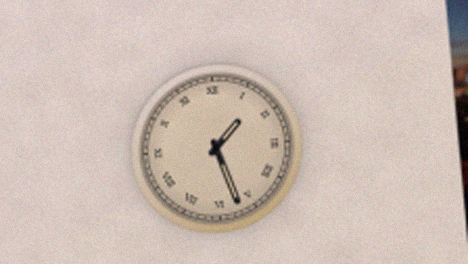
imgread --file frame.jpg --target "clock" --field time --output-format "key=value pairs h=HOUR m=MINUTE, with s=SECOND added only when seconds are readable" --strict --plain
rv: h=1 m=27
